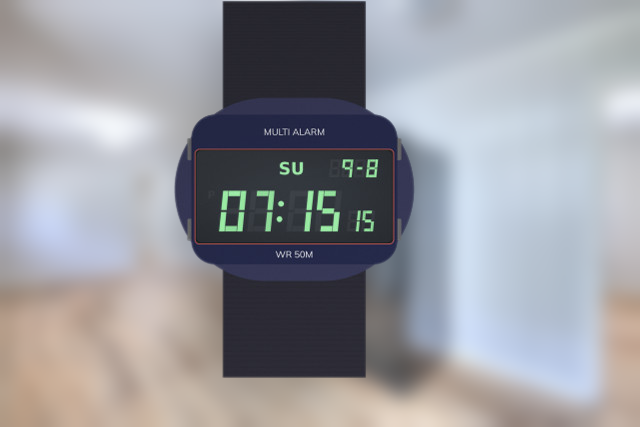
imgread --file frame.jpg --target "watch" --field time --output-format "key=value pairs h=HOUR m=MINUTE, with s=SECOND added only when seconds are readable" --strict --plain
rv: h=7 m=15 s=15
